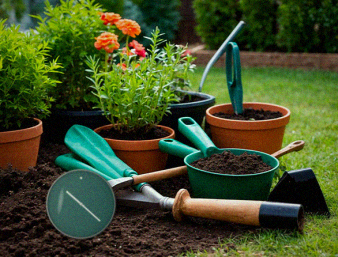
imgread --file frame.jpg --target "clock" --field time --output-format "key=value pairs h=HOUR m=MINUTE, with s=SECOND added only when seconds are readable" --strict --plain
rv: h=10 m=22
